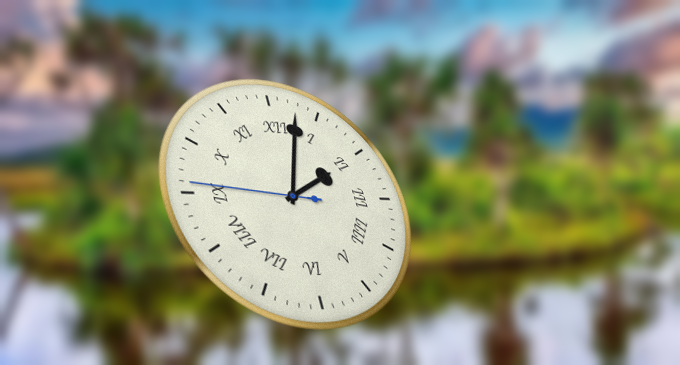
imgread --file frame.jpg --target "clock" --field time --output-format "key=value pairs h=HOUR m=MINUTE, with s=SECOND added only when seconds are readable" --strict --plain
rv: h=2 m=2 s=46
